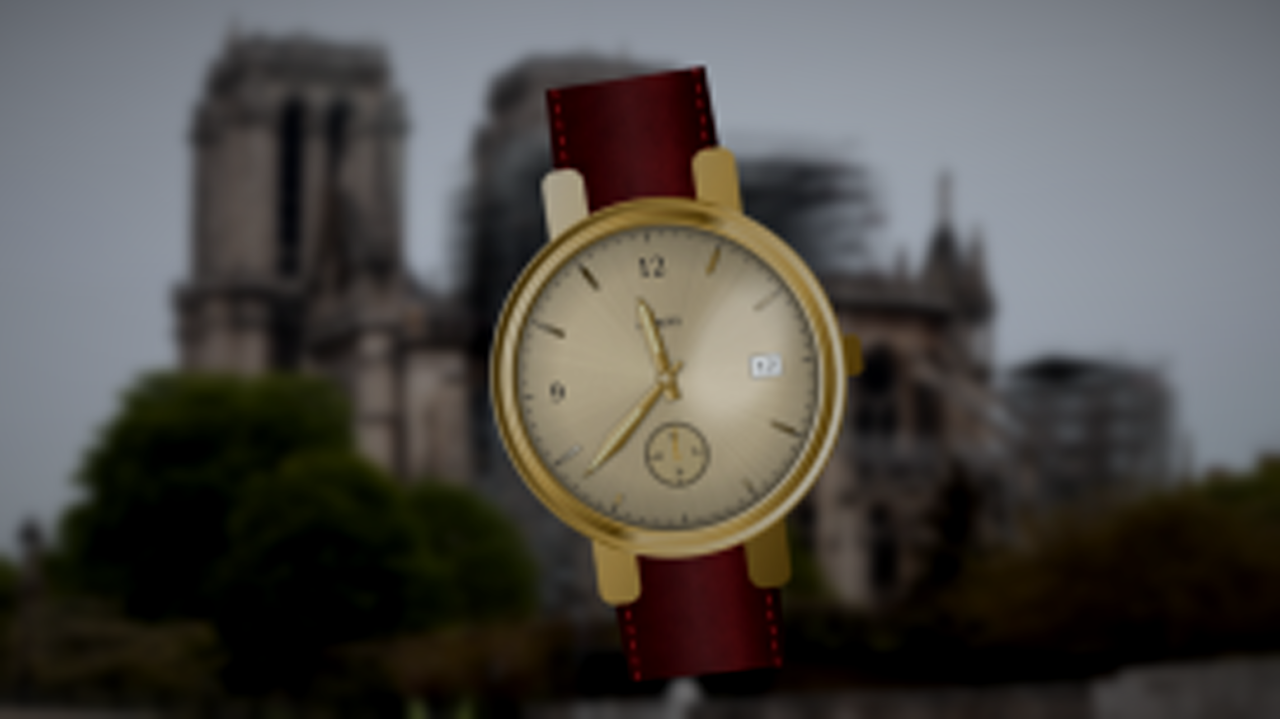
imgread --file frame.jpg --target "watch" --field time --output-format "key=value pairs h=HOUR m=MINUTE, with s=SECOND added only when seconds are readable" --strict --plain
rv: h=11 m=38
